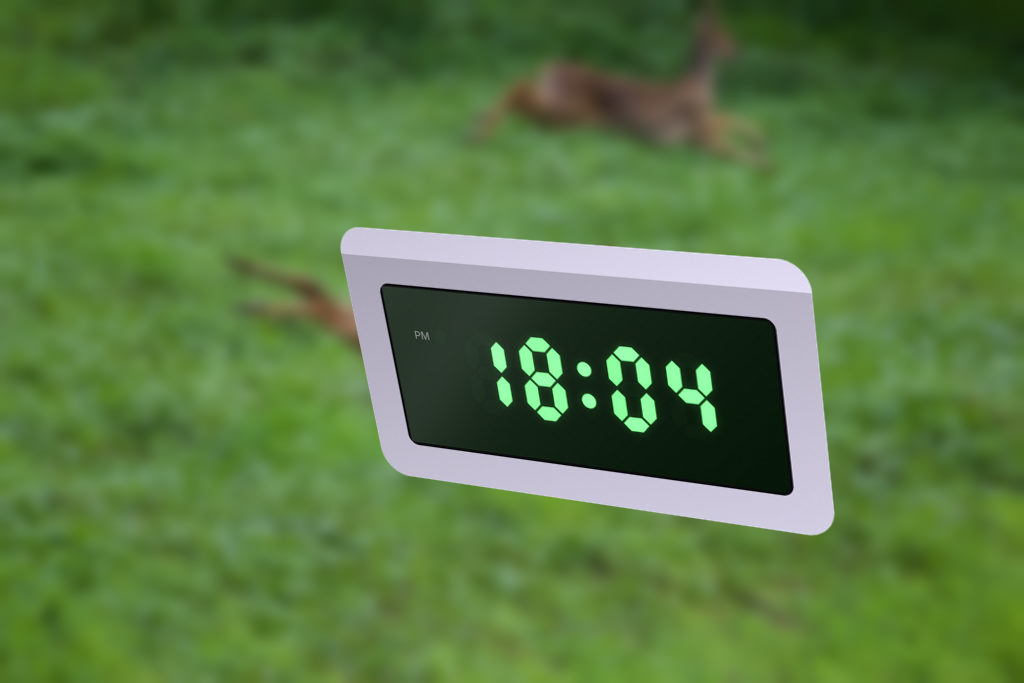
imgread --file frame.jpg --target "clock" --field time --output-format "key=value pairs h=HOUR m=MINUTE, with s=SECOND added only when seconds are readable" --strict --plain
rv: h=18 m=4
